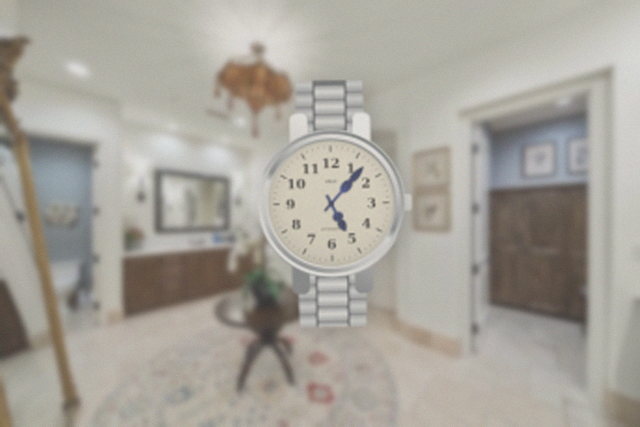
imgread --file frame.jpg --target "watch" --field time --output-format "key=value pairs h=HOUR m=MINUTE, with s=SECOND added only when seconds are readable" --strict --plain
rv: h=5 m=7
